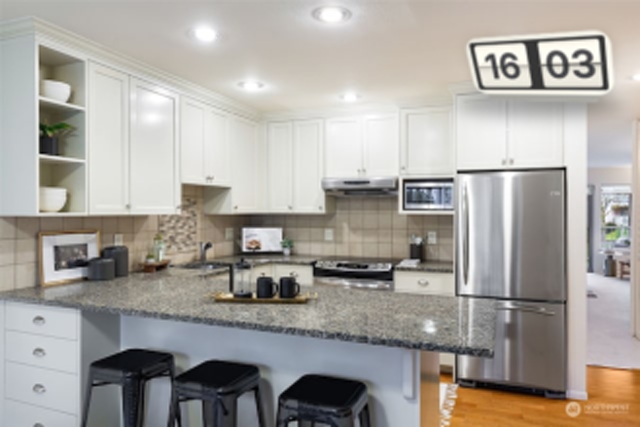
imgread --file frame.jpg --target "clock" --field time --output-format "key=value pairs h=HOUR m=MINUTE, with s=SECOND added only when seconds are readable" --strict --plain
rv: h=16 m=3
